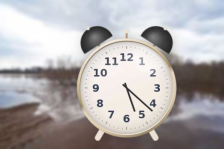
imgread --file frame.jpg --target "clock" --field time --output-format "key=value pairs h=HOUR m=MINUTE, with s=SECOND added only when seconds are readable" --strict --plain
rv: h=5 m=22
